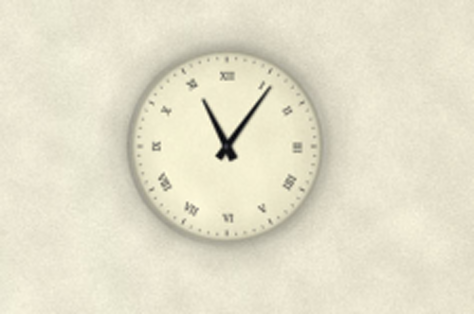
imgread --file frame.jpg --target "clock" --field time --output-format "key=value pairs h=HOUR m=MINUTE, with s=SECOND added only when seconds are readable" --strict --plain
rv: h=11 m=6
